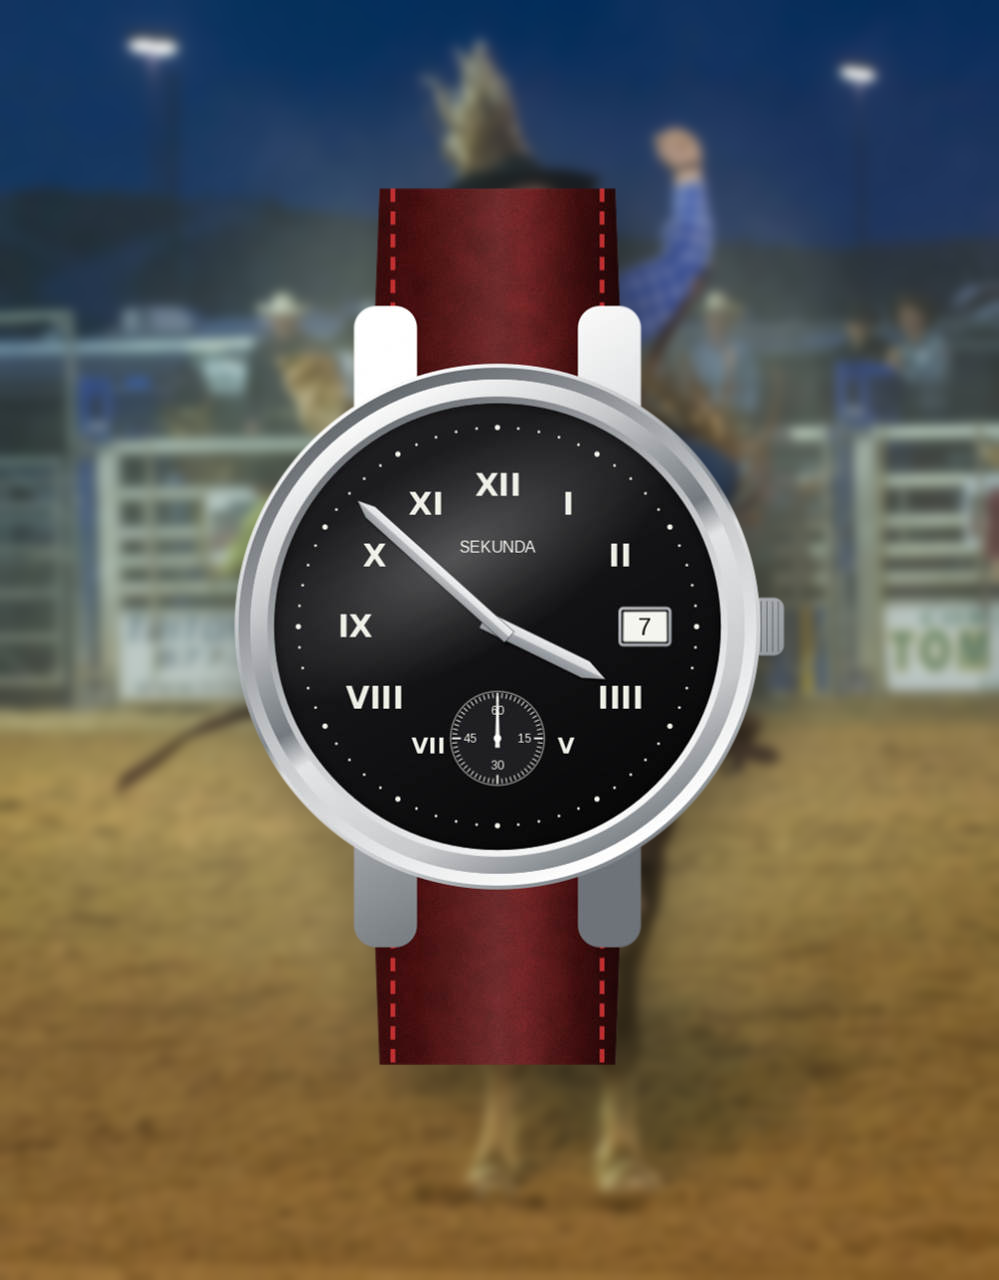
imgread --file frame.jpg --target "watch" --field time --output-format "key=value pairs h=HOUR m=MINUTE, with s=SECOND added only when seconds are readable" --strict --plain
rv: h=3 m=52 s=0
